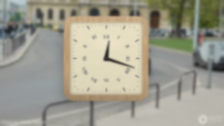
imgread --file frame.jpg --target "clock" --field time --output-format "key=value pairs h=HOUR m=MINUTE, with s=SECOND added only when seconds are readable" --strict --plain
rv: h=12 m=18
